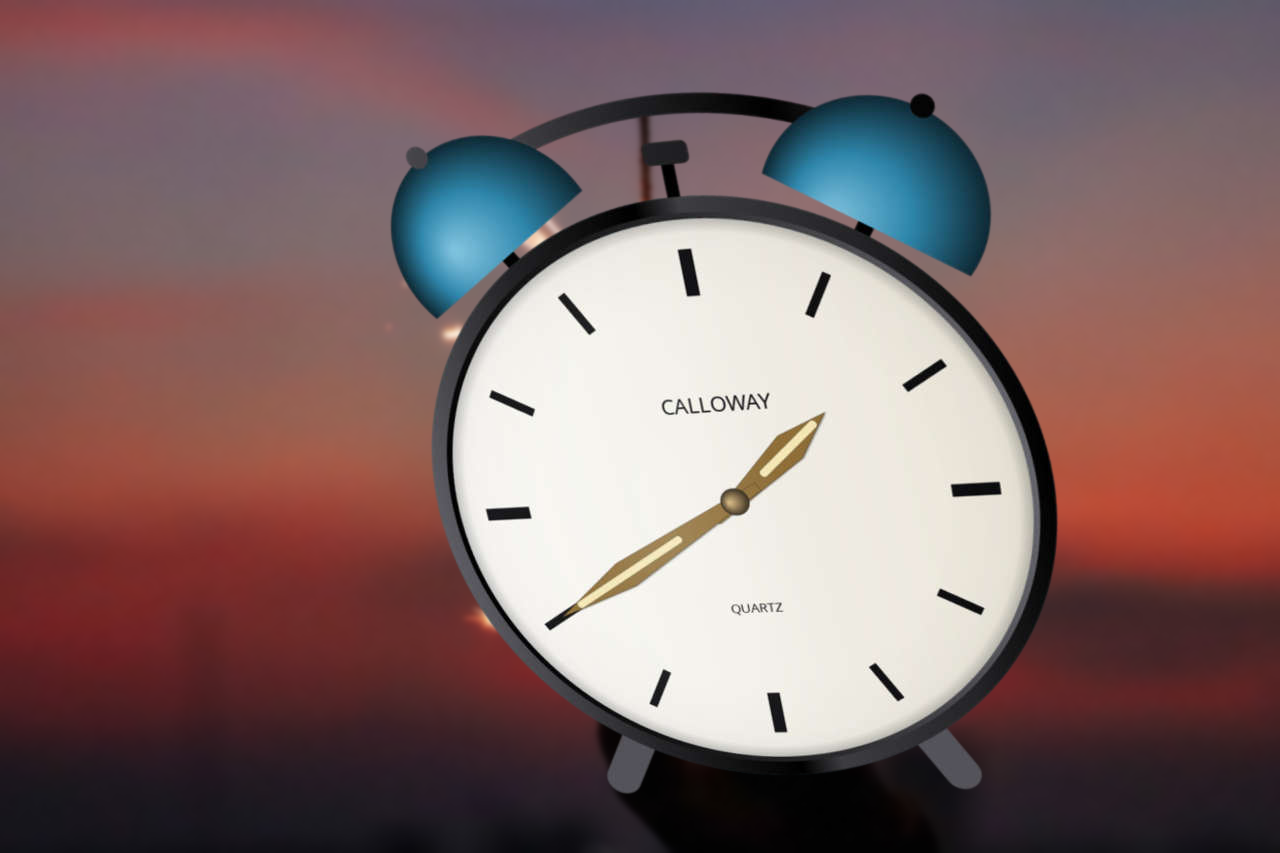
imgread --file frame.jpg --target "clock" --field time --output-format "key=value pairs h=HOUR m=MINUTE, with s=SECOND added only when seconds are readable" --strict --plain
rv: h=1 m=40
